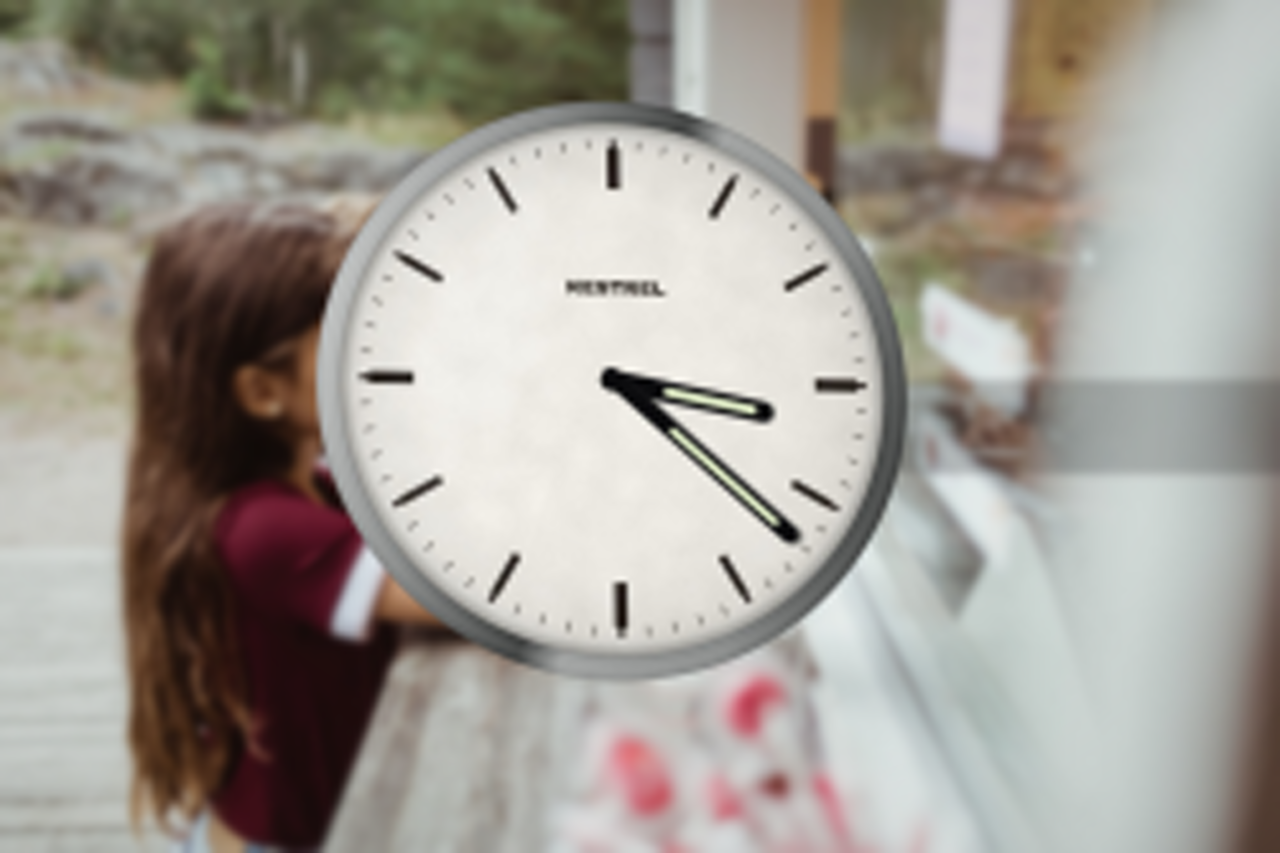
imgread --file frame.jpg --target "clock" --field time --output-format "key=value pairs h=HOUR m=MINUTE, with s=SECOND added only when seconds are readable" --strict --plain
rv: h=3 m=22
